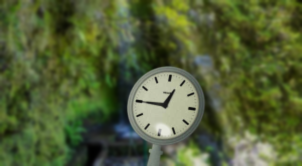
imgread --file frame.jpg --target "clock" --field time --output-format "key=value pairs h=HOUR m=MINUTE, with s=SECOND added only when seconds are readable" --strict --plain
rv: h=12 m=45
